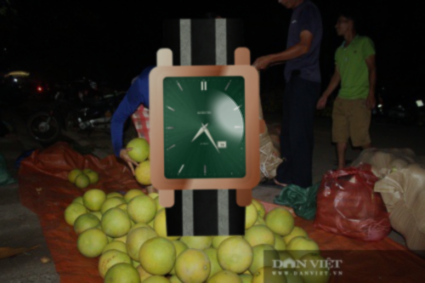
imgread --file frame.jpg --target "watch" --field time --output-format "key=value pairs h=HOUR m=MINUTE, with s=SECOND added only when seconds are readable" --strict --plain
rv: h=7 m=25
